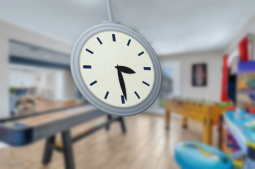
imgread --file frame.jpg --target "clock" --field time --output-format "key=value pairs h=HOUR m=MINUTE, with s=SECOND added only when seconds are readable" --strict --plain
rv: h=3 m=29
